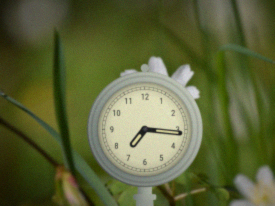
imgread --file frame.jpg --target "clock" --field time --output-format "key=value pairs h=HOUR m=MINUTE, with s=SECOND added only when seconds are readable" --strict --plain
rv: h=7 m=16
